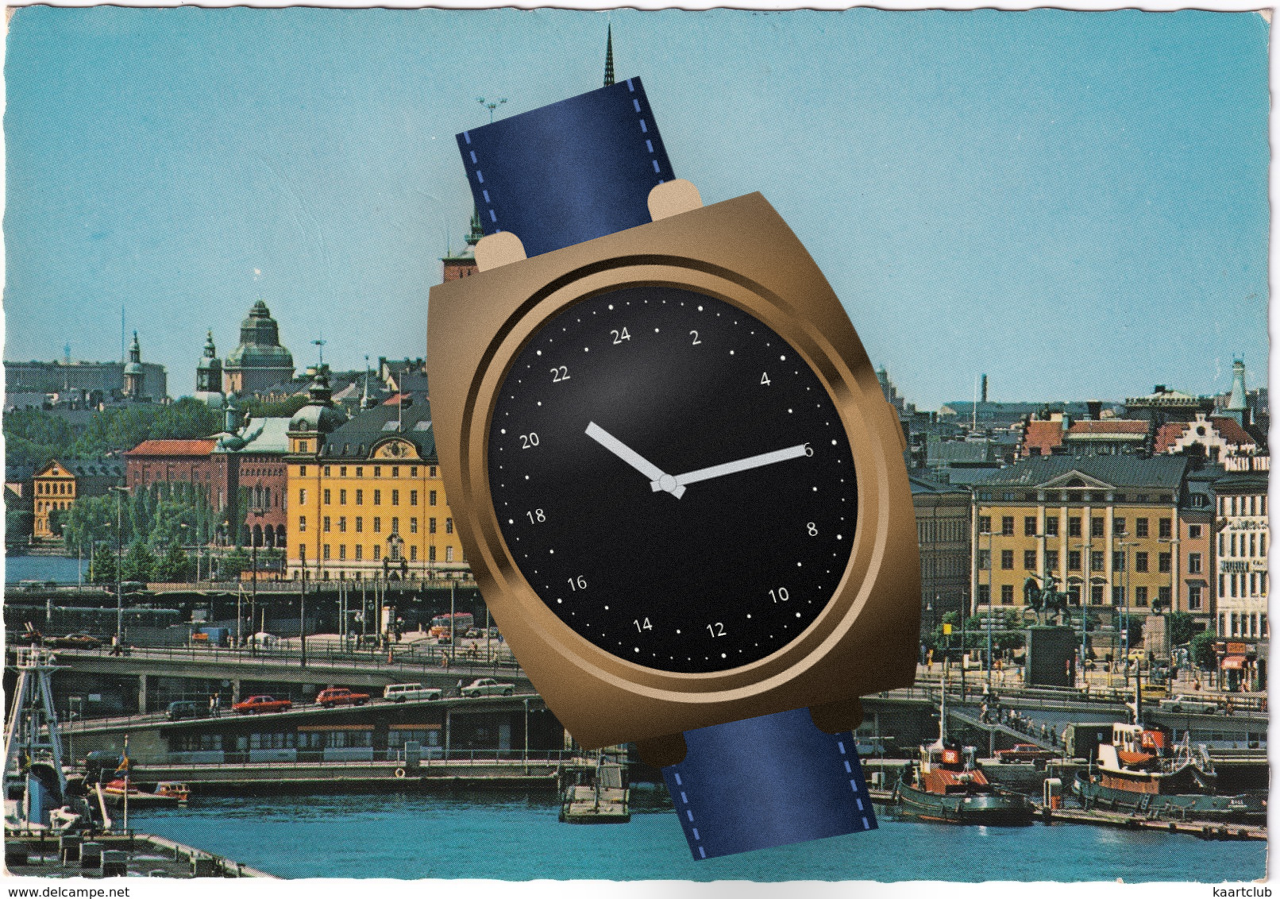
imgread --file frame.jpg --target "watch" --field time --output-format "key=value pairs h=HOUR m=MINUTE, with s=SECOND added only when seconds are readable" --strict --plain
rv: h=21 m=15
